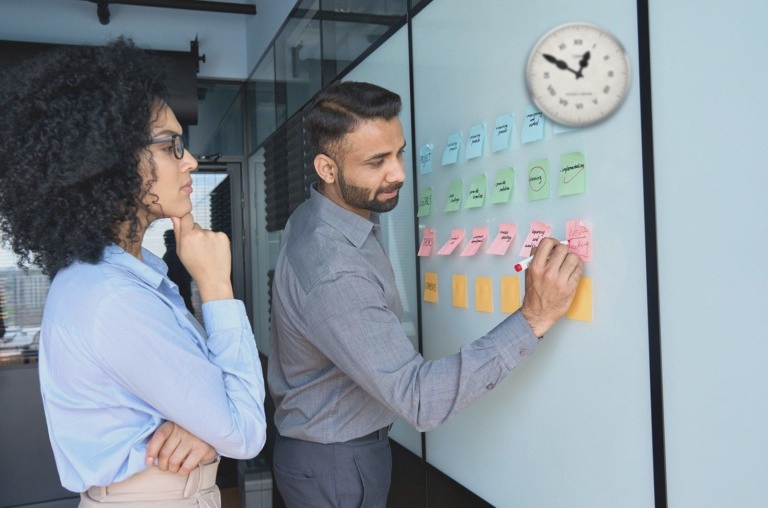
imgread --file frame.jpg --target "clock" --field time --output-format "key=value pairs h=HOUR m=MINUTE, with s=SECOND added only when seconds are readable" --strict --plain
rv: h=12 m=50
